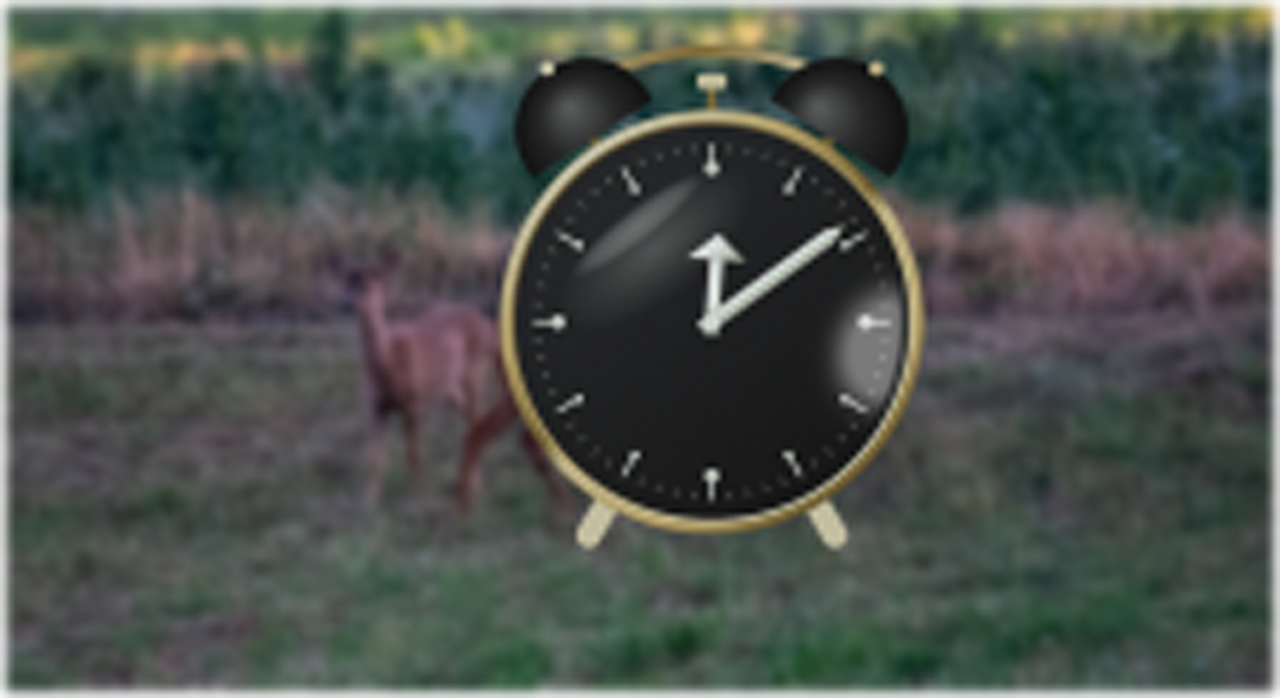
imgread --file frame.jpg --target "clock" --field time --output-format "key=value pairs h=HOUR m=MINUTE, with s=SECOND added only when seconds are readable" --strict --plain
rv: h=12 m=9
